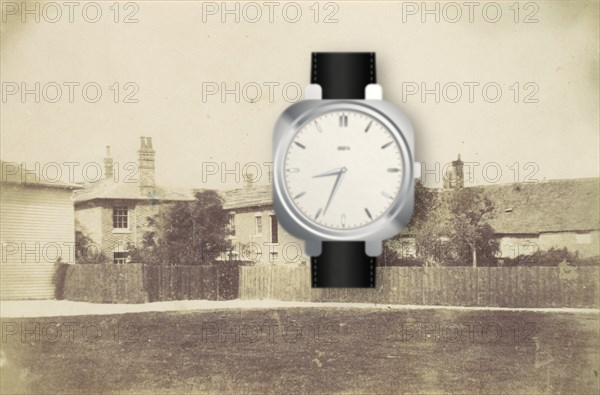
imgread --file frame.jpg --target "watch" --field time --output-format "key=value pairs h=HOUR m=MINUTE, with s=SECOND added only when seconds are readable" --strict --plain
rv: h=8 m=34
